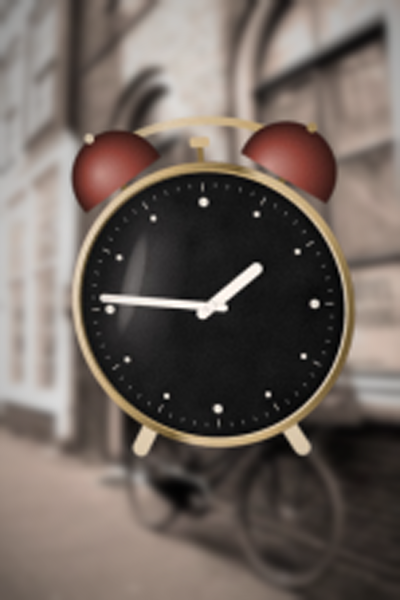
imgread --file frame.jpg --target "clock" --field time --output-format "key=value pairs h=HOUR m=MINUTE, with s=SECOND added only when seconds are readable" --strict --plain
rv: h=1 m=46
